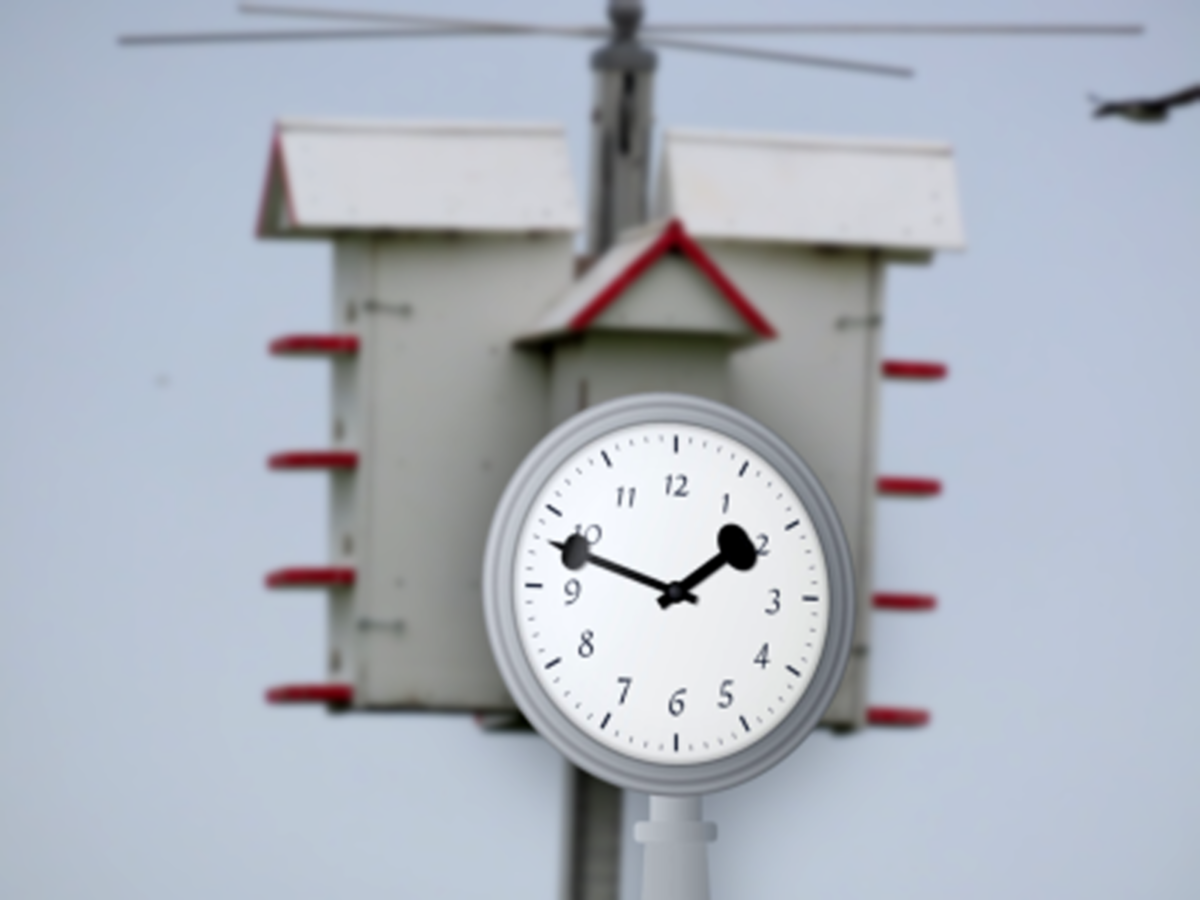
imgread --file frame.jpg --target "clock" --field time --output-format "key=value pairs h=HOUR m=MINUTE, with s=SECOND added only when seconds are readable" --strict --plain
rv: h=1 m=48
